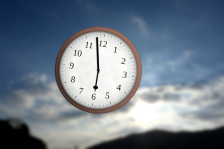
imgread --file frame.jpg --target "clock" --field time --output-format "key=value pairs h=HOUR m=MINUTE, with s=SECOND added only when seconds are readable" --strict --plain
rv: h=5 m=58
